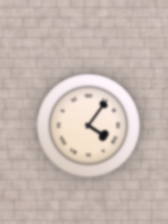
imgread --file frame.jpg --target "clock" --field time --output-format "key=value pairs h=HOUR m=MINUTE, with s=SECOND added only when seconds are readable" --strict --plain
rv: h=4 m=6
